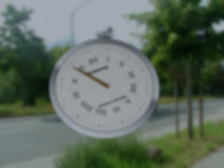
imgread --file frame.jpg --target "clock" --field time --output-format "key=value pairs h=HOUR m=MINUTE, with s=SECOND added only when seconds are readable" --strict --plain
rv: h=10 m=54
